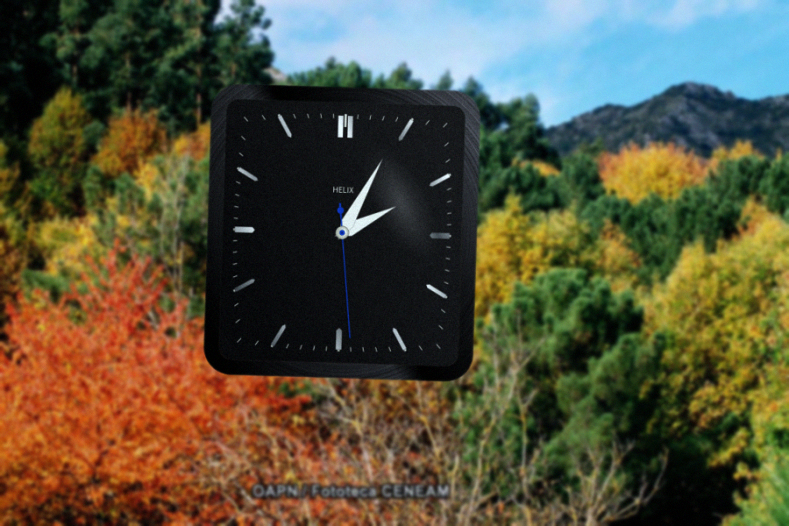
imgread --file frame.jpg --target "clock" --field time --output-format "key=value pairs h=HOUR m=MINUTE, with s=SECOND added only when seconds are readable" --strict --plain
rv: h=2 m=4 s=29
